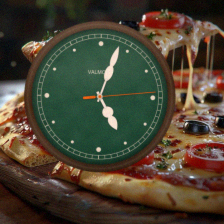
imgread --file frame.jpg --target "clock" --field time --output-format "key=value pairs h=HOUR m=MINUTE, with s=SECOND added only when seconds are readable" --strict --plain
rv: h=5 m=3 s=14
